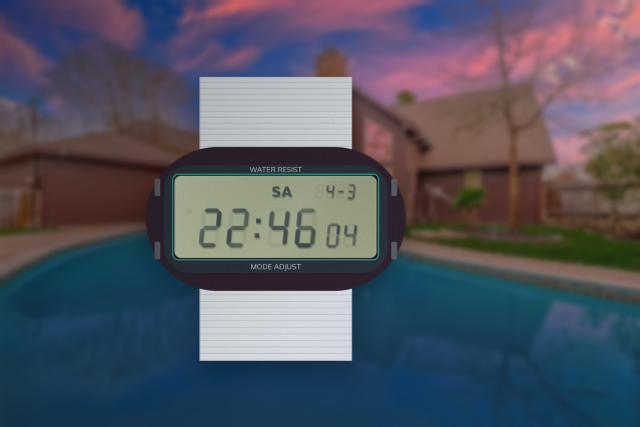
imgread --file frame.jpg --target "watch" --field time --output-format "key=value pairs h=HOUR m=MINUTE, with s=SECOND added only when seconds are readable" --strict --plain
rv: h=22 m=46 s=4
